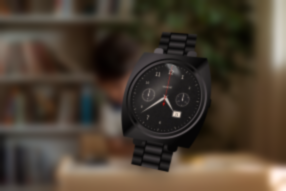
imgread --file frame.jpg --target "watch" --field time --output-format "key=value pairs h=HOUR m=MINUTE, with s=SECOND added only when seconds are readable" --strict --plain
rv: h=4 m=38
